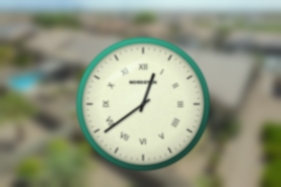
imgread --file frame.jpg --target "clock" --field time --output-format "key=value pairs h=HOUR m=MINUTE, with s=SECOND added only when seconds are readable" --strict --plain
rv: h=12 m=39
